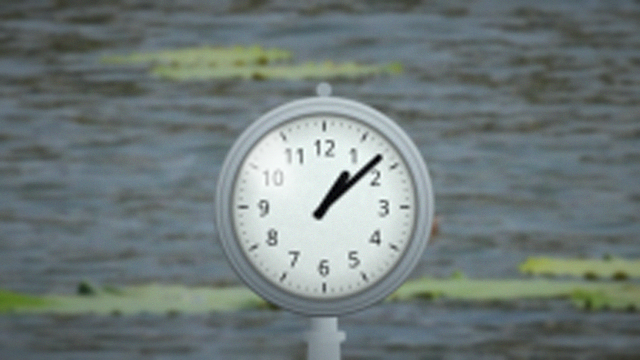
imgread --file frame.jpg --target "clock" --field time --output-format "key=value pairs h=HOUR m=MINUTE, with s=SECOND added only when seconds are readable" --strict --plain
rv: h=1 m=8
